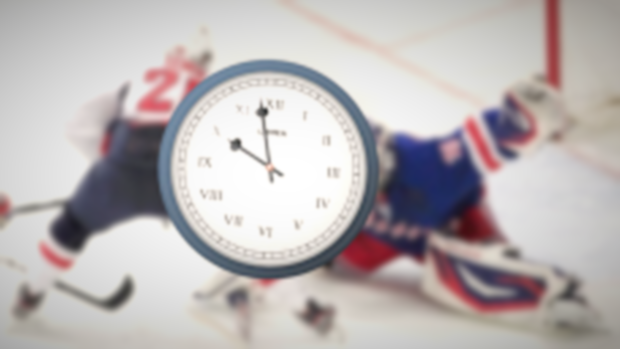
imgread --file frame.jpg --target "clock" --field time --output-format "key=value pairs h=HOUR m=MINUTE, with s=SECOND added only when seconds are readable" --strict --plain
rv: h=9 m=58
